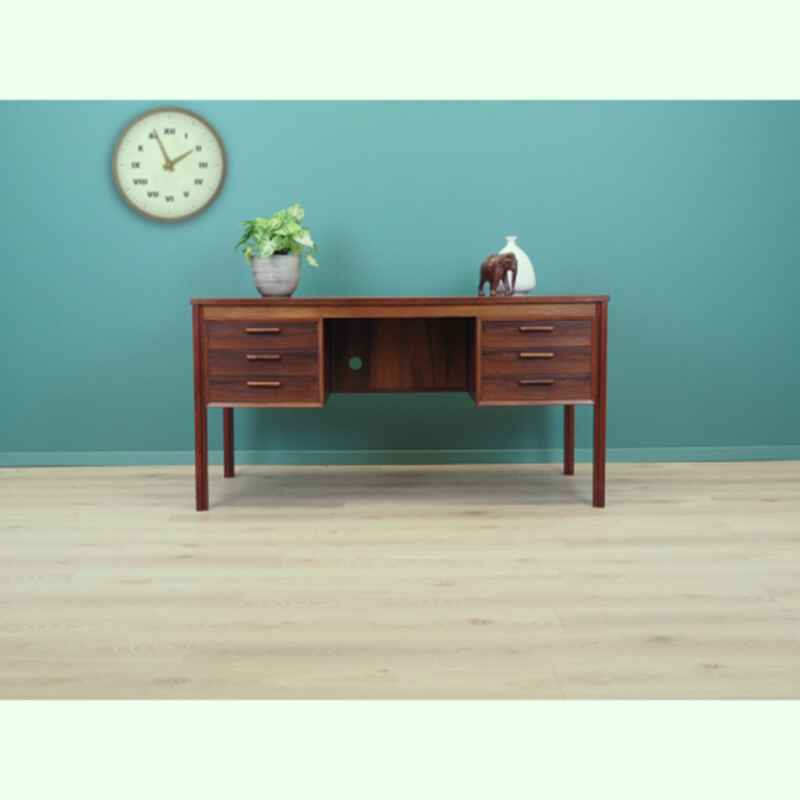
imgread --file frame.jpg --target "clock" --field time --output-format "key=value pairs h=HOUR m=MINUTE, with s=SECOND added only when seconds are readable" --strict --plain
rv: h=1 m=56
